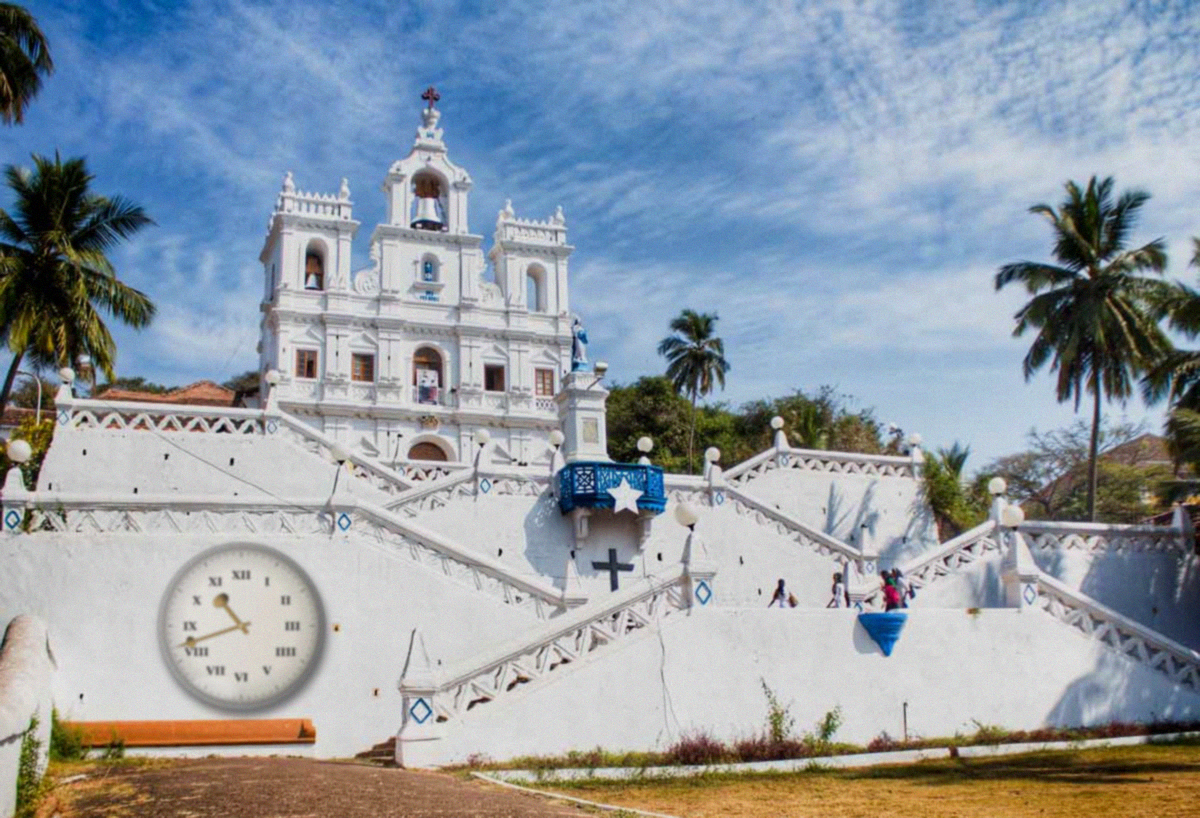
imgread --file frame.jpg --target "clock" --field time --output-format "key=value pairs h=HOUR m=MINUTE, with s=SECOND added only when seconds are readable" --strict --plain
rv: h=10 m=42
